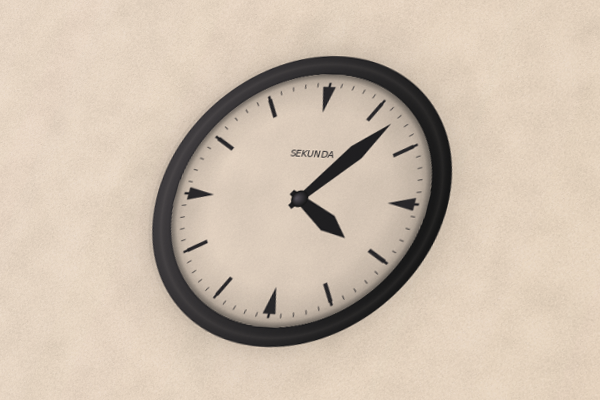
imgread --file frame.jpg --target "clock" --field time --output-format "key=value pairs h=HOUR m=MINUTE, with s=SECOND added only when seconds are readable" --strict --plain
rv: h=4 m=7
